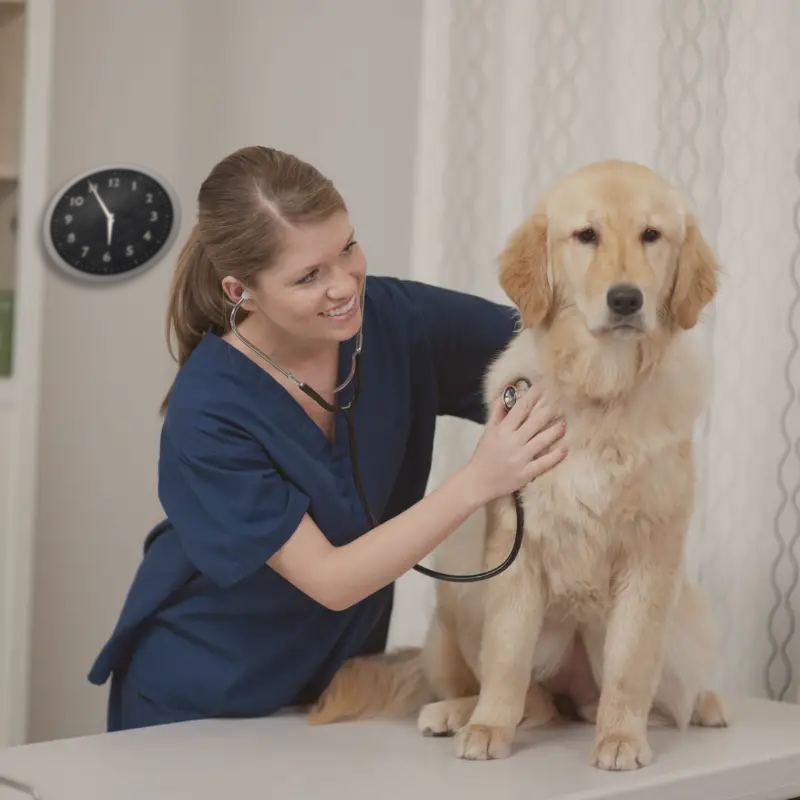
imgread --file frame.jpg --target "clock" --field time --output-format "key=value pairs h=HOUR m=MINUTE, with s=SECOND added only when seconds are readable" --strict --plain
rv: h=5 m=55
